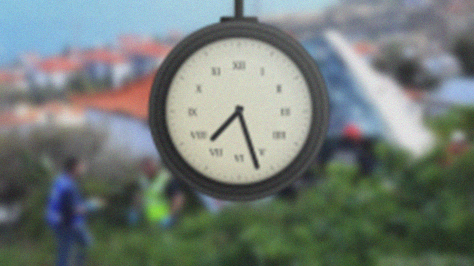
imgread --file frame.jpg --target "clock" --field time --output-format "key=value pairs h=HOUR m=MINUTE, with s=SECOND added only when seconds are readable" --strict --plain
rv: h=7 m=27
